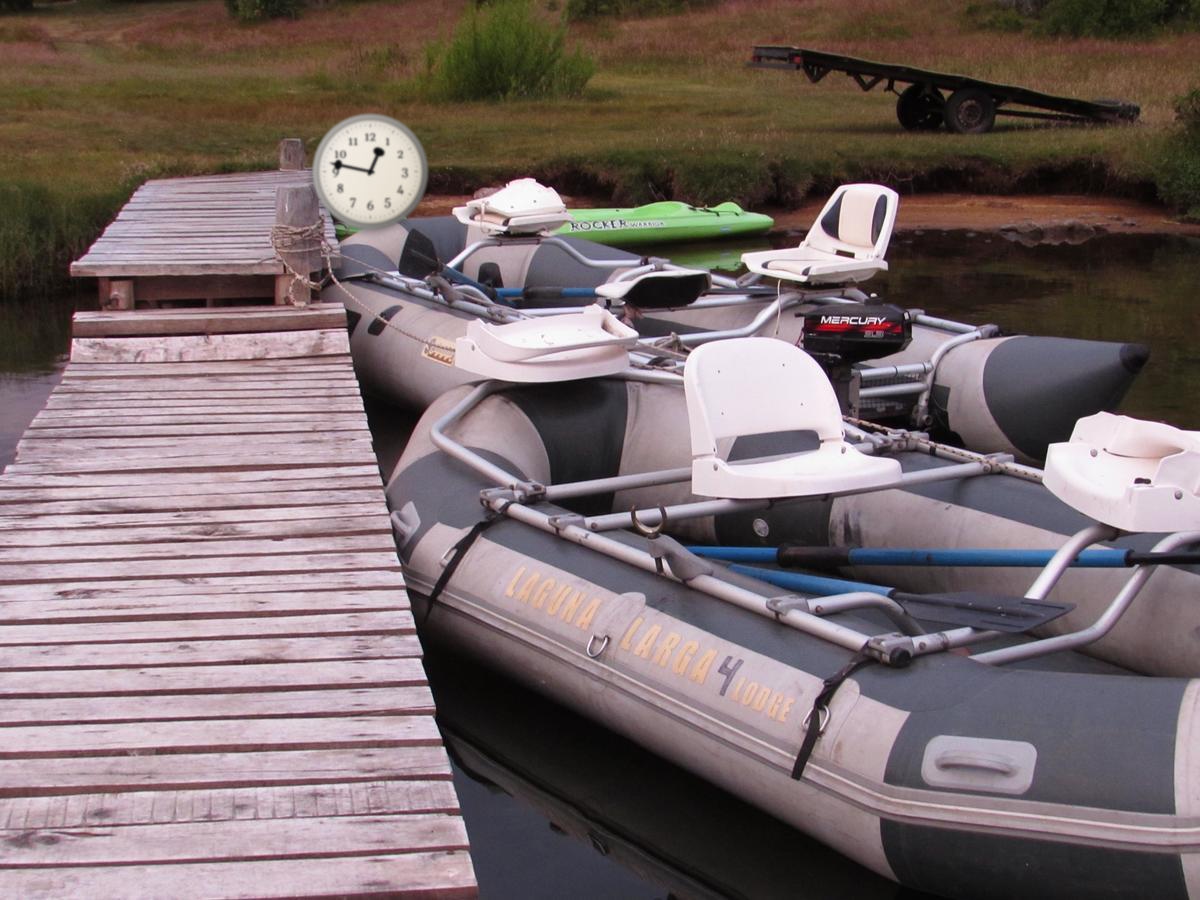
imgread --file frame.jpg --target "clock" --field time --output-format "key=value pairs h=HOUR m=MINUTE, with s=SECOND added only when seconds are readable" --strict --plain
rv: h=12 m=47
